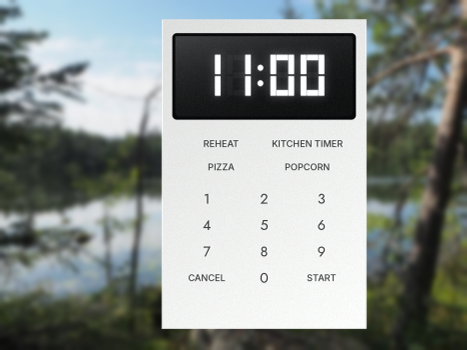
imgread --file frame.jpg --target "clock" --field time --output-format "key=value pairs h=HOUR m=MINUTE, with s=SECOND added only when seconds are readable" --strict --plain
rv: h=11 m=0
